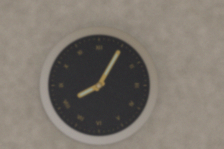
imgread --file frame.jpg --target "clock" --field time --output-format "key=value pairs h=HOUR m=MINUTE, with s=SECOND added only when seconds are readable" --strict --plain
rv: h=8 m=5
